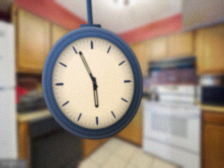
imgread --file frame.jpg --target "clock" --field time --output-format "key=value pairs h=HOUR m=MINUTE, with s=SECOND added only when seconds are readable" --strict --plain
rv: h=5 m=56
